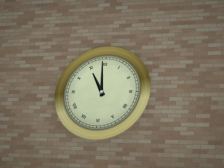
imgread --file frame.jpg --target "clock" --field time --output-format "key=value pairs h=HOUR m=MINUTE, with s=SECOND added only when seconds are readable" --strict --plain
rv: h=10 m=59
